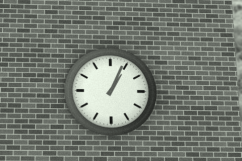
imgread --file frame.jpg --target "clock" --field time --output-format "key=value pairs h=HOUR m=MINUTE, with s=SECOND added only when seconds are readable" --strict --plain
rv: h=1 m=4
